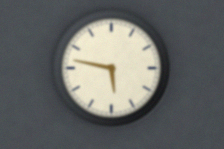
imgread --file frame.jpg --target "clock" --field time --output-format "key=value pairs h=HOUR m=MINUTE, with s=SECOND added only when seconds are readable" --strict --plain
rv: h=5 m=47
